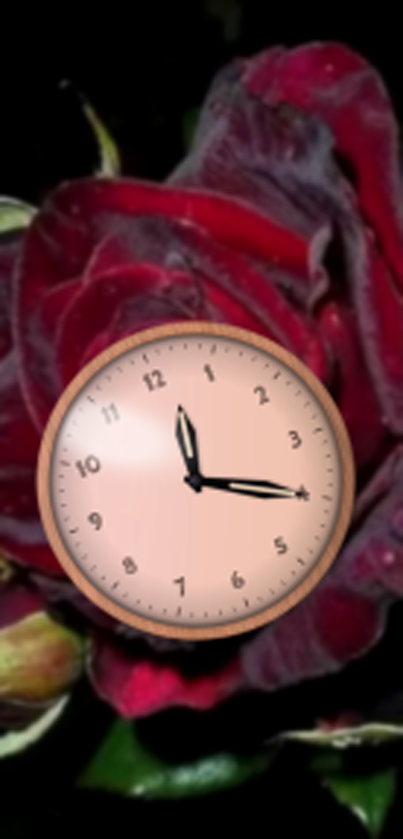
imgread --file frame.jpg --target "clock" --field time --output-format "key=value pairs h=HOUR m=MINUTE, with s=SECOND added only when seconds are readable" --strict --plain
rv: h=12 m=20
